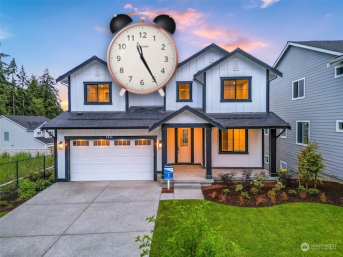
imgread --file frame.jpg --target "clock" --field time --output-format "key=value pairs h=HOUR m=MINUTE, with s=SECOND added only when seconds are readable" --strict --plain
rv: h=11 m=25
